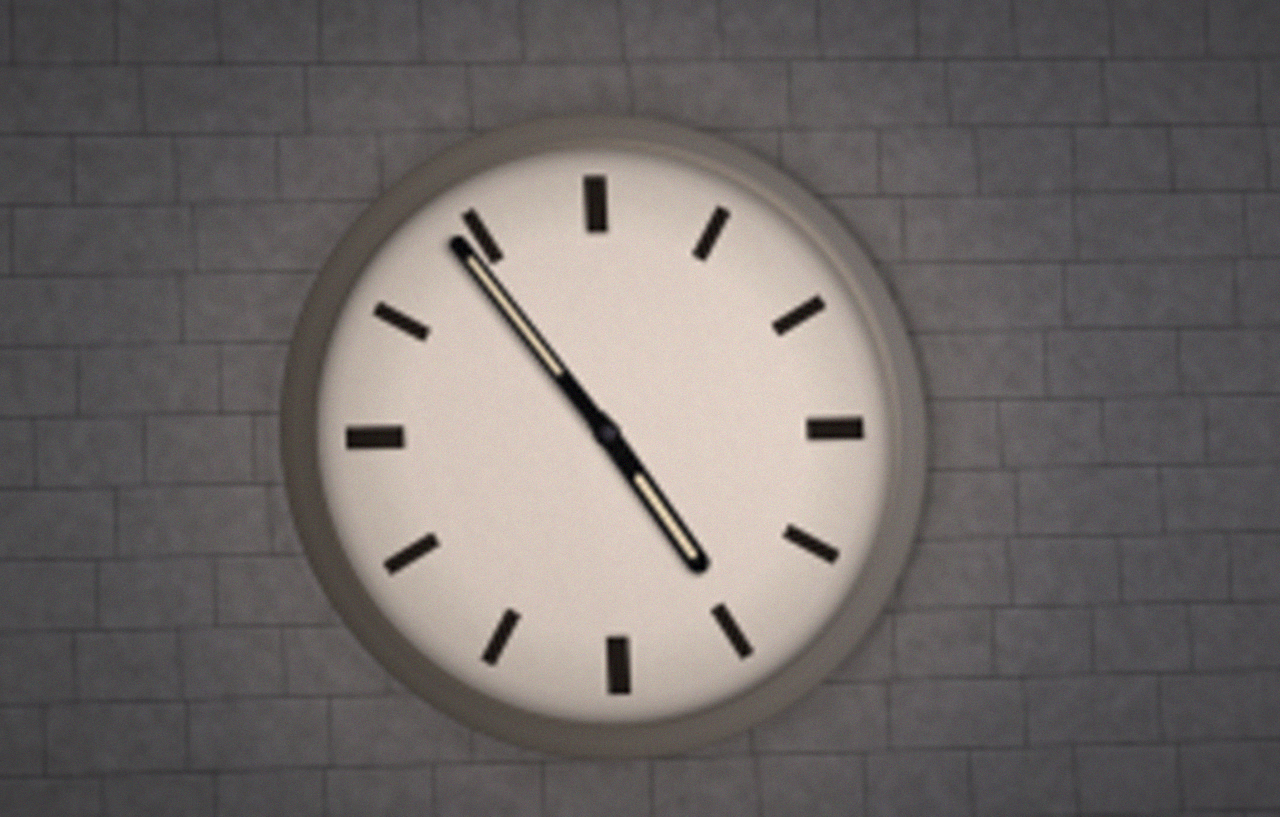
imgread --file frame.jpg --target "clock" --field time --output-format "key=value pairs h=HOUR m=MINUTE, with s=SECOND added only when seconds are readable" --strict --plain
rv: h=4 m=54
